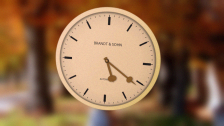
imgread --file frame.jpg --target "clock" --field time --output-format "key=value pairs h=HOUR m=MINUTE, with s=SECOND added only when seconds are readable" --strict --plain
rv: h=5 m=21
